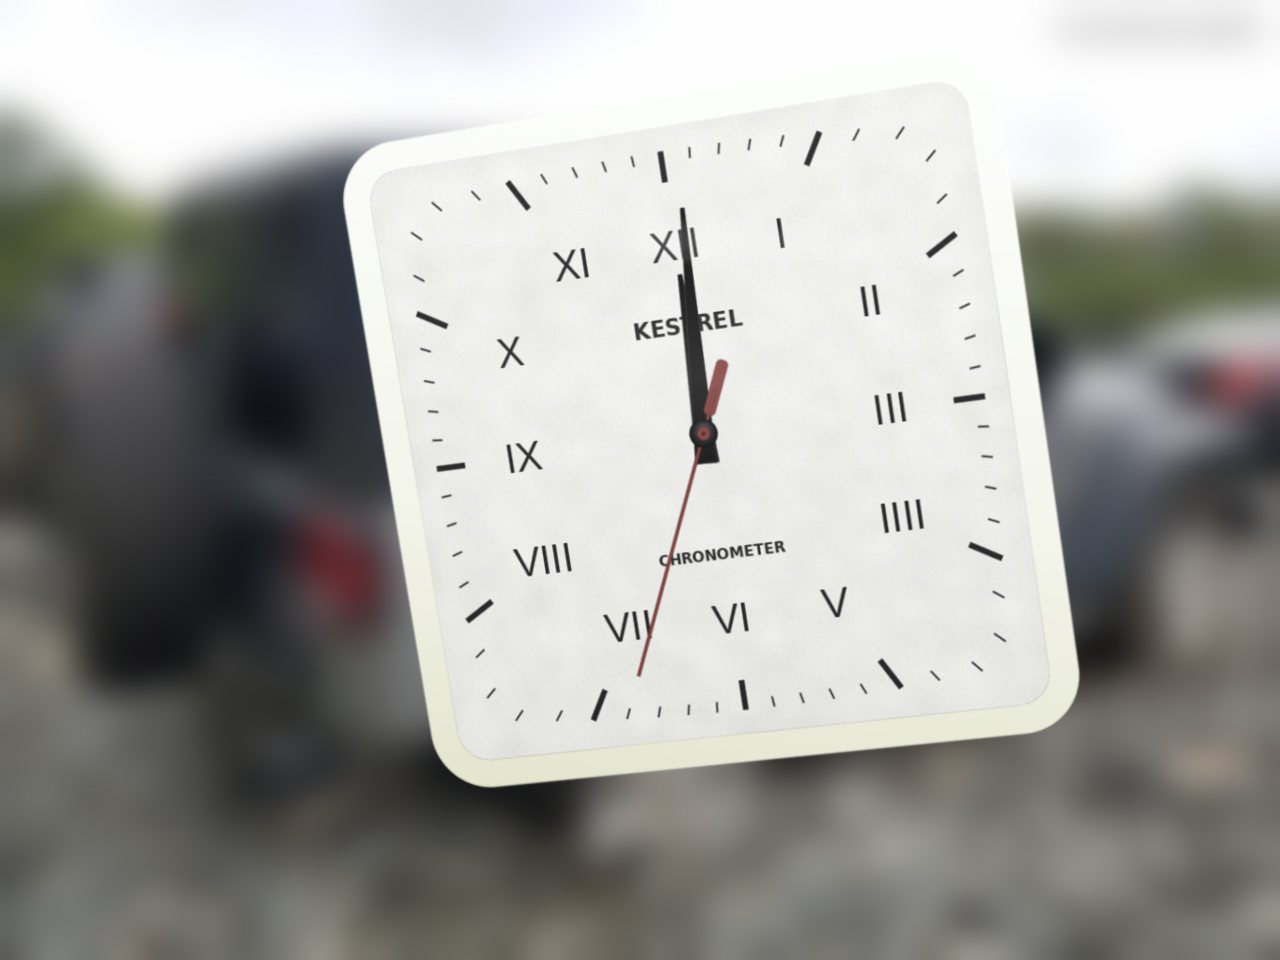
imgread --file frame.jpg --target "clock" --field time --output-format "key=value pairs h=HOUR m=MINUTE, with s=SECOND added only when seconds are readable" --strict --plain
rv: h=12 m=0 s=34
